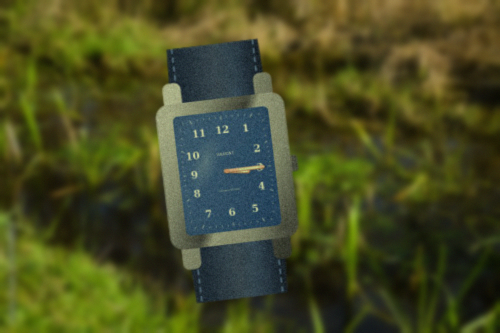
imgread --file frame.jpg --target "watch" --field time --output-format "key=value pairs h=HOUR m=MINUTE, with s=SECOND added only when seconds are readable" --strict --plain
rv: h=3 m=15
